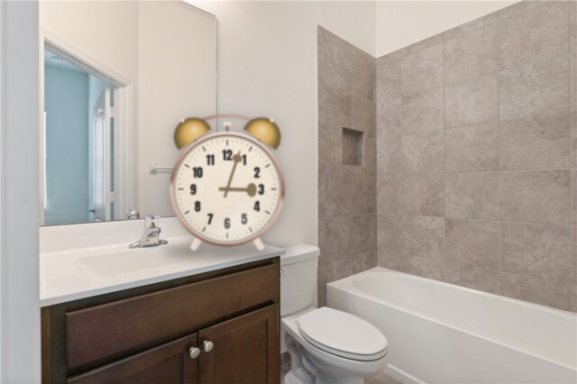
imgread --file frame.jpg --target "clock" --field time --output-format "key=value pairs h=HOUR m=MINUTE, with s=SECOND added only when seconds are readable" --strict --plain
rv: h=3 m=3
